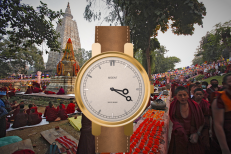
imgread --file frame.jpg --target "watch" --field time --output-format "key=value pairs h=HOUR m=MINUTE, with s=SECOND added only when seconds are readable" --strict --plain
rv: h=3 m=20
